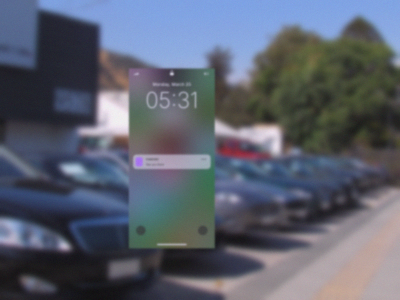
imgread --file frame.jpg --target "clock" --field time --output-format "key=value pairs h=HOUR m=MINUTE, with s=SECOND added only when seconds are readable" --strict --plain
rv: h=5 m=31
